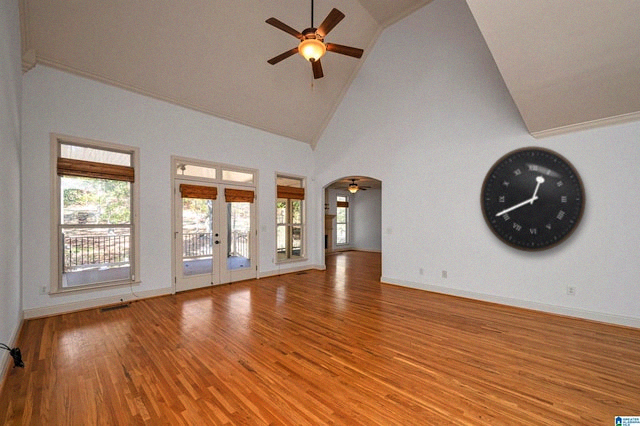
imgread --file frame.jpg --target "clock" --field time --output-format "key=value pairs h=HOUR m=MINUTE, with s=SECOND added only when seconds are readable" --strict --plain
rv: h=12 m=41
